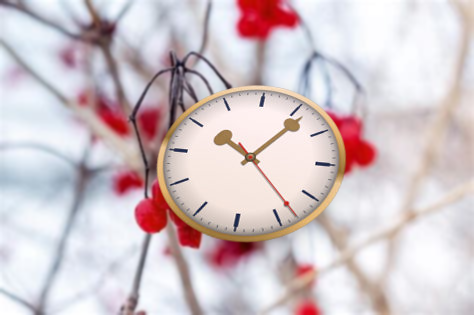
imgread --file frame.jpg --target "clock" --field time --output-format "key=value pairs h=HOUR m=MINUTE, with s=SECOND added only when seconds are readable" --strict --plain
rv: h=10 m=6 s=23
